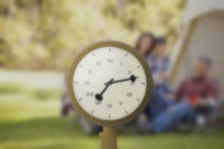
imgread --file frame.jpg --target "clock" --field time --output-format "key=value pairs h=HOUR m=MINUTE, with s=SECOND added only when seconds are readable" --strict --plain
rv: h=7 m=13
